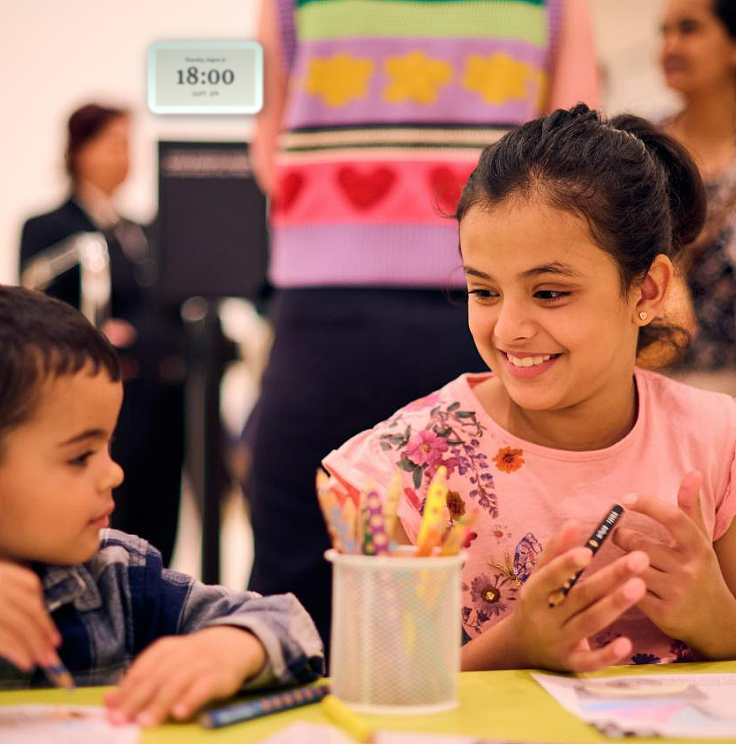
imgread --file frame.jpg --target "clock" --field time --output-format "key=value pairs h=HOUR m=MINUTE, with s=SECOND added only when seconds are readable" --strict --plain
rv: h=18 m=0
